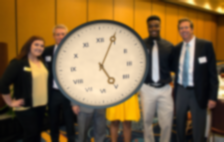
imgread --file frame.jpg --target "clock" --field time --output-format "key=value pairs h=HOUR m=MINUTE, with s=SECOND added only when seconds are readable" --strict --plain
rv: h=5 m=4
